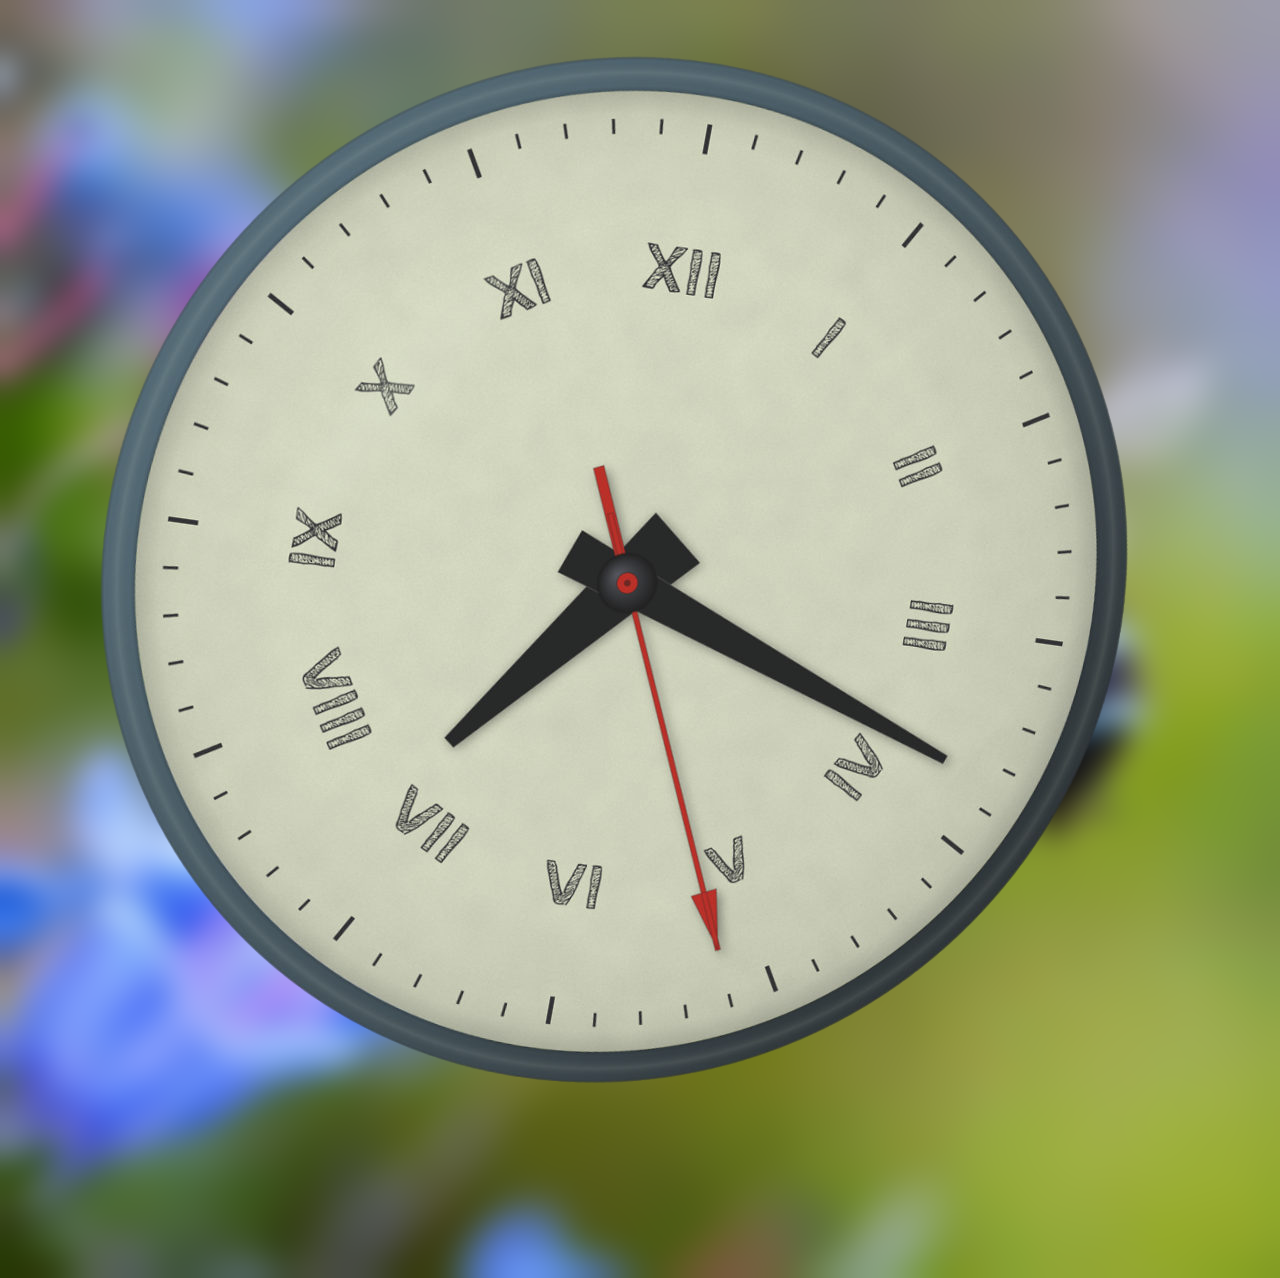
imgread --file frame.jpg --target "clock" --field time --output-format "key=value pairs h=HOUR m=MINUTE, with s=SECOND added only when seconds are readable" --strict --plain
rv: h=7 m=18 s=26
